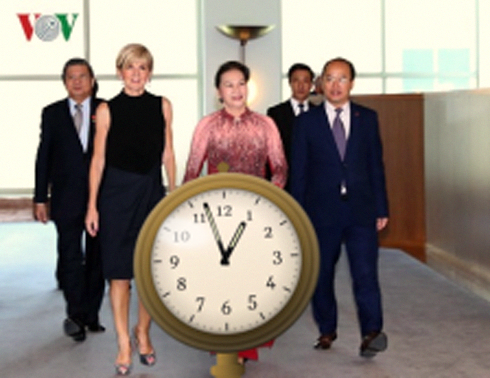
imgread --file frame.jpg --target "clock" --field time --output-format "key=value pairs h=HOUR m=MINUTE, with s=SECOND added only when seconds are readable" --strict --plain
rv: h=12 m=57
